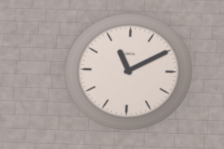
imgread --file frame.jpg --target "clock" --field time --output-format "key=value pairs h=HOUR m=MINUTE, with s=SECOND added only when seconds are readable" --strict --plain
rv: h=11 m=10
